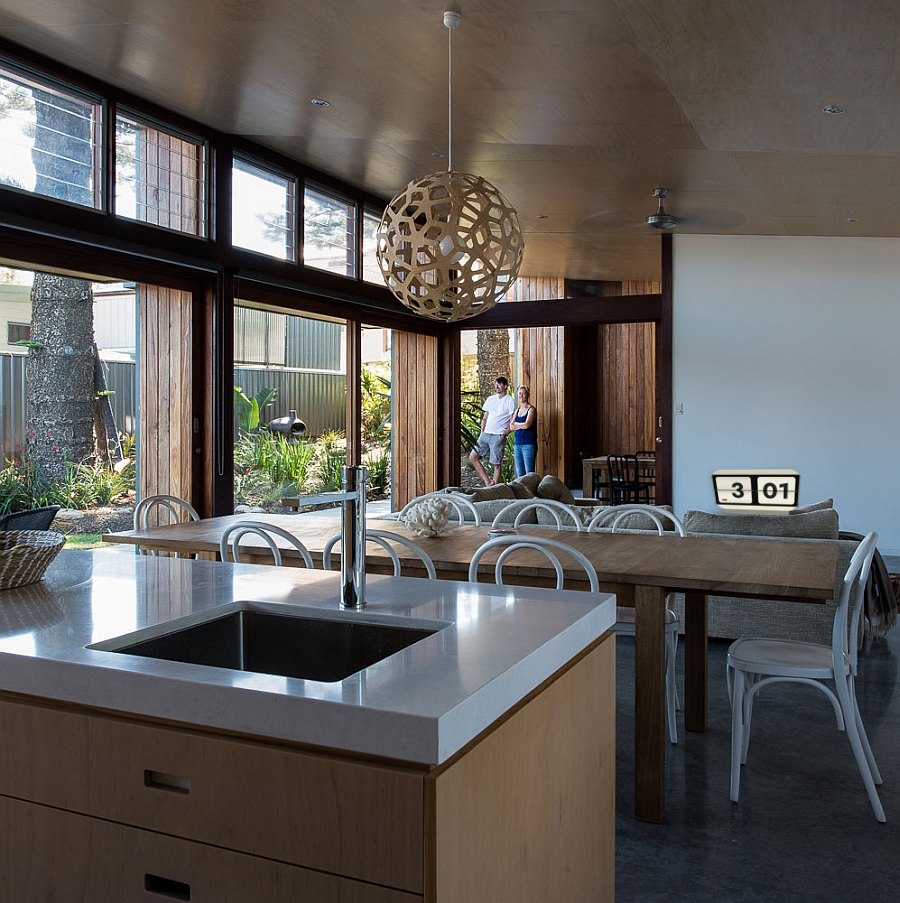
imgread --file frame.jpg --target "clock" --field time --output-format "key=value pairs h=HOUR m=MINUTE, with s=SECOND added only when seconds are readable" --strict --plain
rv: h=3 m=1
